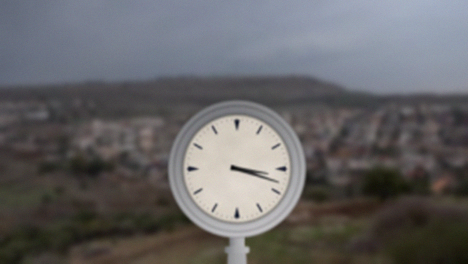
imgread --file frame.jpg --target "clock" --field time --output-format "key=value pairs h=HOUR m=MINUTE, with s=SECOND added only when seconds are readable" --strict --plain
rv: h=3 m=18
